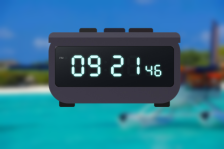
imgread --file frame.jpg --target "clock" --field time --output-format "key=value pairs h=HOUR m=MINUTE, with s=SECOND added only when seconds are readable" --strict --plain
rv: h=9 m=21 s=46
